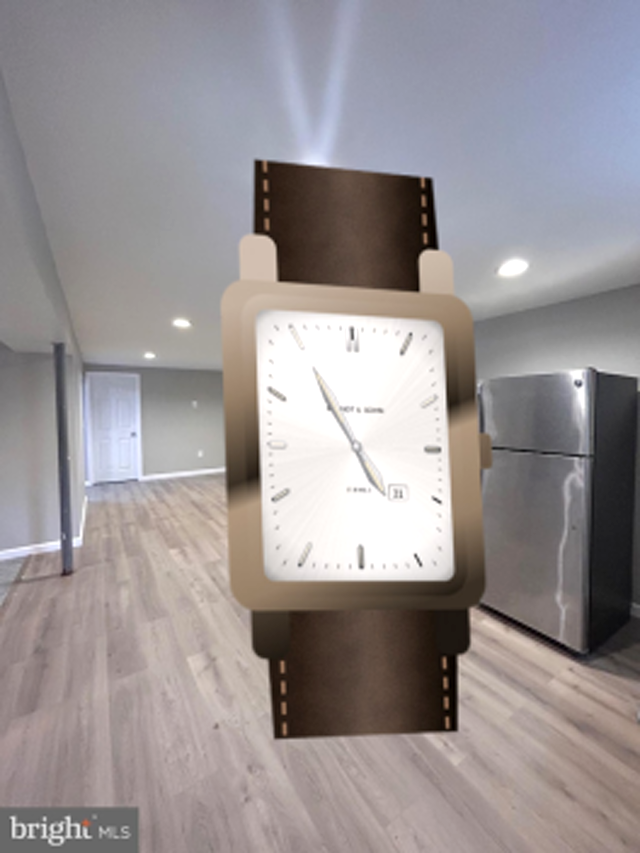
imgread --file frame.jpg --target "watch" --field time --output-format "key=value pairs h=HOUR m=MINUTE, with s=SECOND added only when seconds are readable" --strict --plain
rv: h=4 m=55
